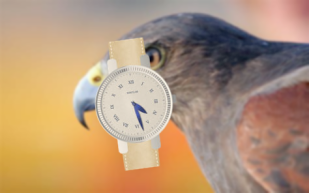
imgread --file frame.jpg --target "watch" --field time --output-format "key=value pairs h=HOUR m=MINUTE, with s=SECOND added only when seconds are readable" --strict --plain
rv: h=4 m=28
